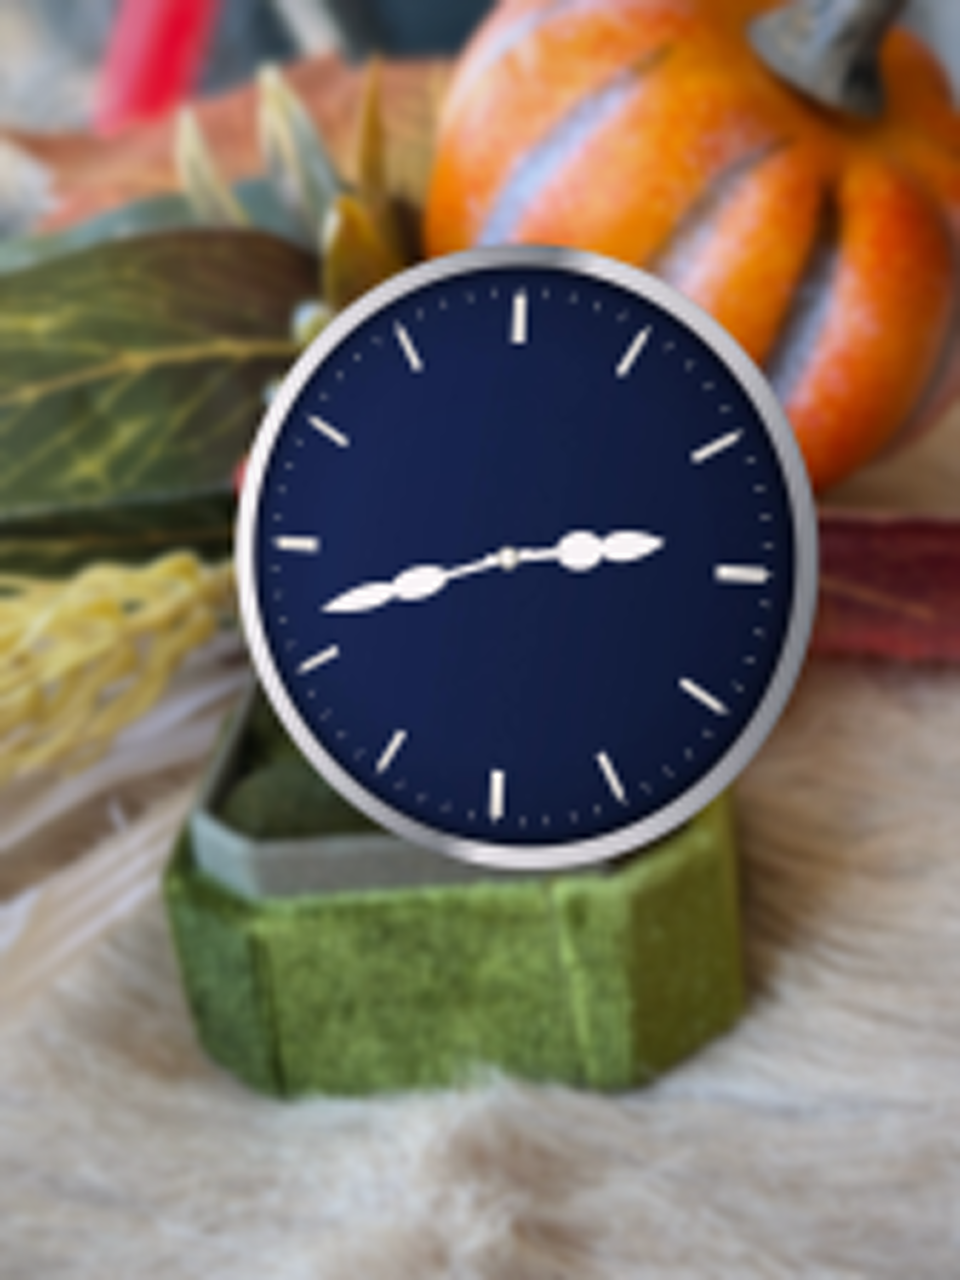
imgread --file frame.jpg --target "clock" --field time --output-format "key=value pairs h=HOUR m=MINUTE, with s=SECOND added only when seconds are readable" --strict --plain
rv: h=2 m=42
